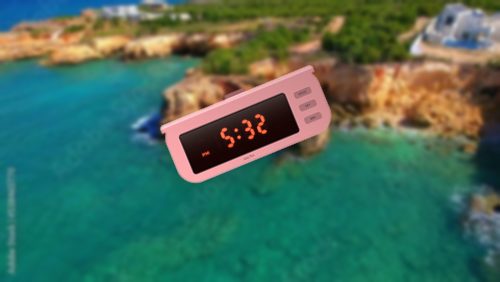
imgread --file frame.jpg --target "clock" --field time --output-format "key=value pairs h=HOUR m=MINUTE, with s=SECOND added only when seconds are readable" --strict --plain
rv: h=5 m=32
